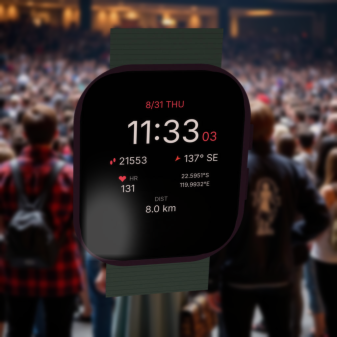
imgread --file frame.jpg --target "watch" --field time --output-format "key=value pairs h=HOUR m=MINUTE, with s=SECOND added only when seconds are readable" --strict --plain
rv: h=11 m=33 s=3
